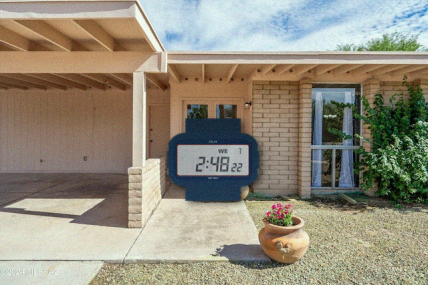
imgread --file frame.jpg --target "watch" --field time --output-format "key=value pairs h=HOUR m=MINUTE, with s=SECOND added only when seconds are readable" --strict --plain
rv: h=2 m=48 s=22
